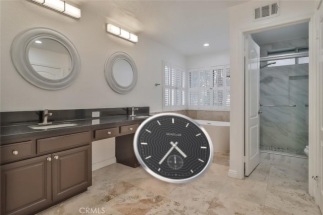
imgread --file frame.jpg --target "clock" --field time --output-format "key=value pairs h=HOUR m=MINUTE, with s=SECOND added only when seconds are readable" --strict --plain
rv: h=4 m=36
